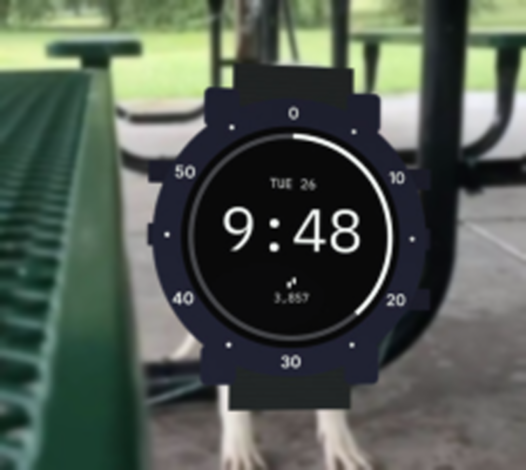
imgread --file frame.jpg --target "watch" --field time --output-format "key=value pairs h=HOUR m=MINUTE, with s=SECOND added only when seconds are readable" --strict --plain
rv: h=9 m=48
